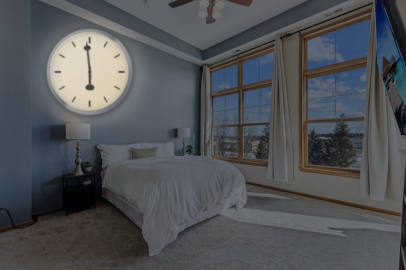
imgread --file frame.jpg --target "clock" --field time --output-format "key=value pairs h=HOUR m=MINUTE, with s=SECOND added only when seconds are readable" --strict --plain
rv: h=5 m=59
